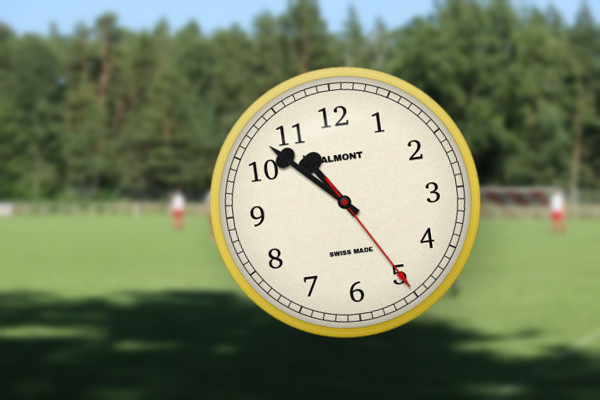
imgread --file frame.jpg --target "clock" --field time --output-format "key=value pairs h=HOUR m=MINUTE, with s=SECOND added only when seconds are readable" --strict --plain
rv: h=10 m=52 s=25
